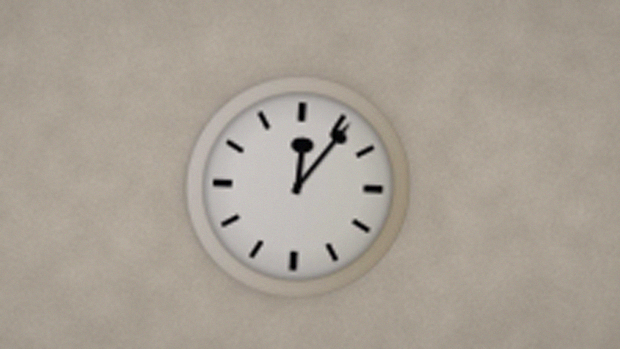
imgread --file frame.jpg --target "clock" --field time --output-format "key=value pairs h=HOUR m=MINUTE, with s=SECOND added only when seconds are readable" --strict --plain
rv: h=12 m=6
